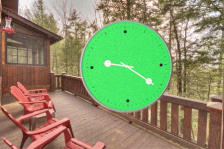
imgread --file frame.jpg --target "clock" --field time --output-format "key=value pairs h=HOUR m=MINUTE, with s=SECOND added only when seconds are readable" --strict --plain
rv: h=9 m=21
